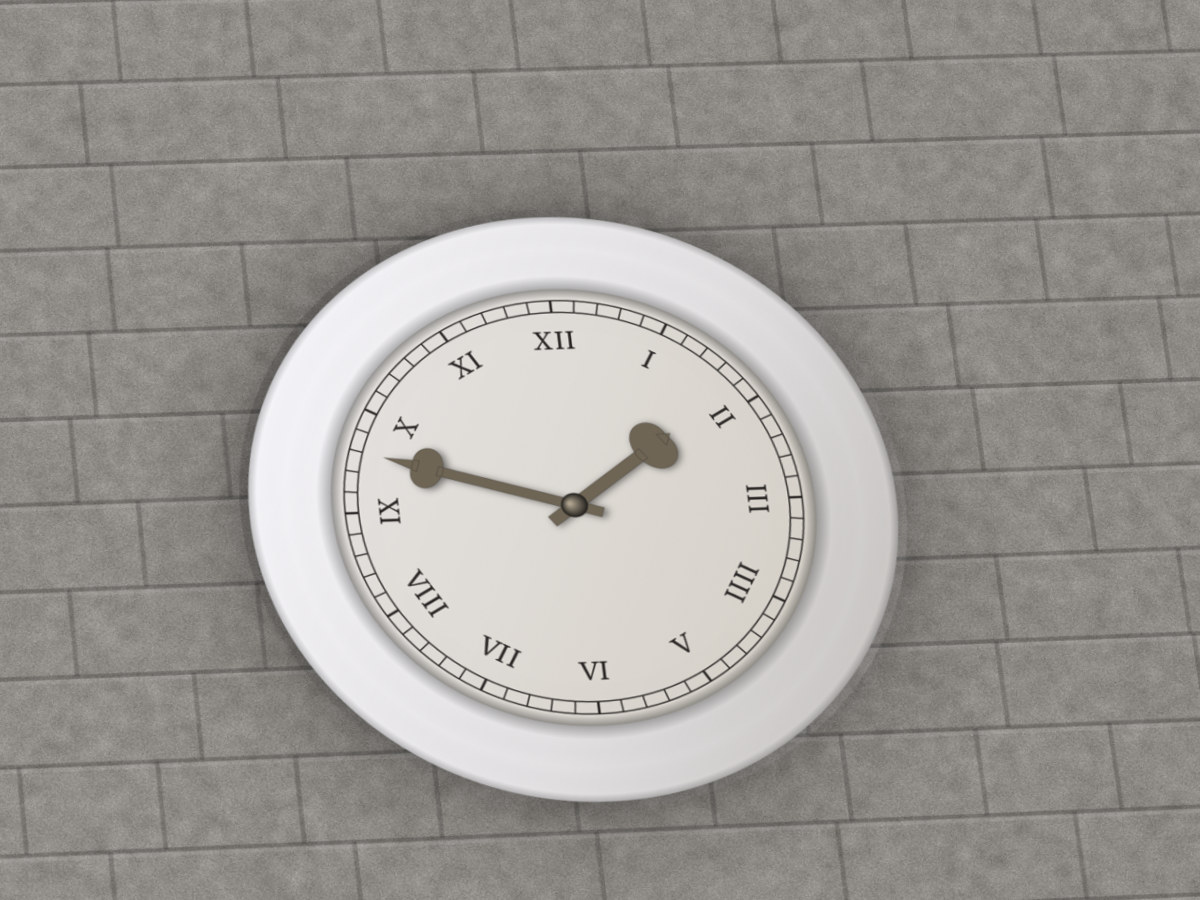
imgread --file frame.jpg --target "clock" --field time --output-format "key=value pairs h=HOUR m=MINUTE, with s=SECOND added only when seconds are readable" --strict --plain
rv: h=1 m=48
